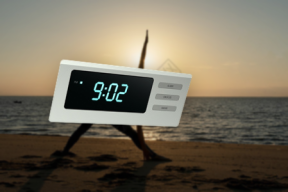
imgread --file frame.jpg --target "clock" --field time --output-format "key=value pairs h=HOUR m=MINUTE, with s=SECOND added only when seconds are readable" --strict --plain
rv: h=9 m=2
